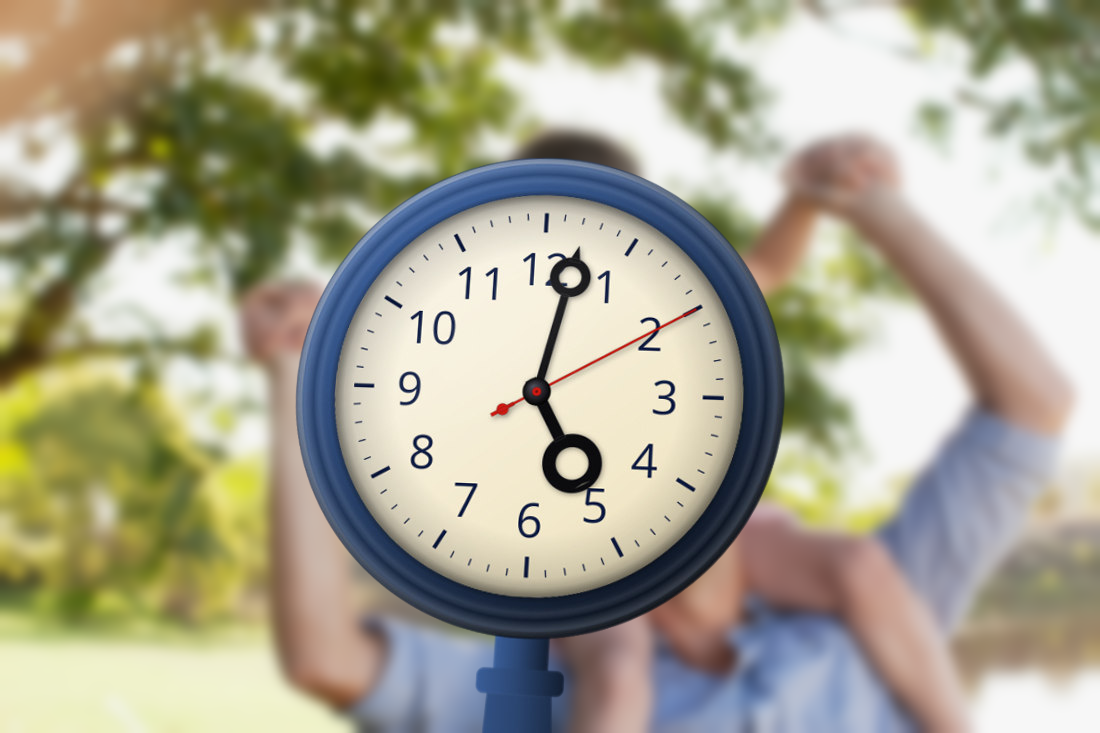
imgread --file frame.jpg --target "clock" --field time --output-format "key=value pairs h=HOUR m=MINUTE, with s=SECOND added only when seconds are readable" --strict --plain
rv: h=5 m=2 s=10
